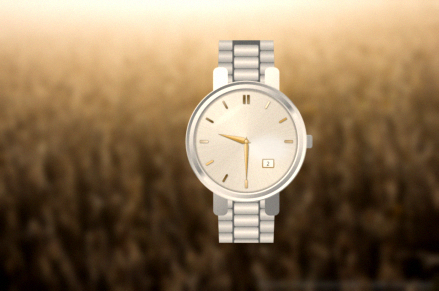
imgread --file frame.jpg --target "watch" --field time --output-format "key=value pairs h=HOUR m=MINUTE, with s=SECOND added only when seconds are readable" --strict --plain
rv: h=9 m=30
